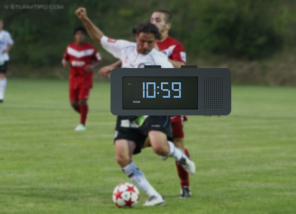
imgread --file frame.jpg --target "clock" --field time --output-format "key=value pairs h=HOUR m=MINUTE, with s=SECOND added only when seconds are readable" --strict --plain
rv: h=10 m=59
